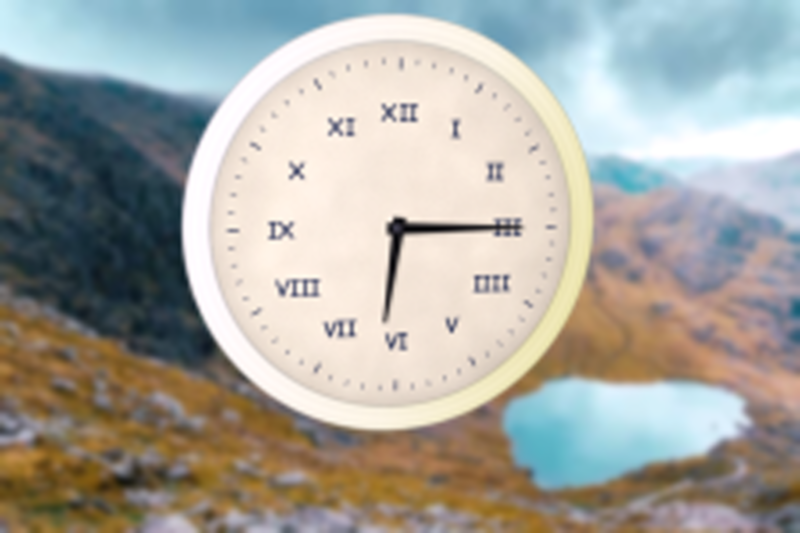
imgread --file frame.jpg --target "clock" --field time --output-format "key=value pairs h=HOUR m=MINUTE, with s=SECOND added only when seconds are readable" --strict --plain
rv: h=6 m=15
